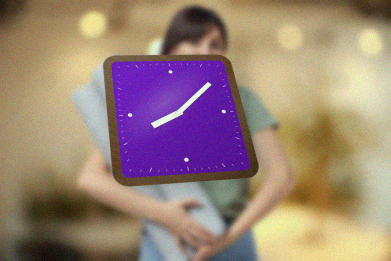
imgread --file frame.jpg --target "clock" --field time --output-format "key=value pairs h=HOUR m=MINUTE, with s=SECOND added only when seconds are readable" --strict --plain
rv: h=8 m=8
